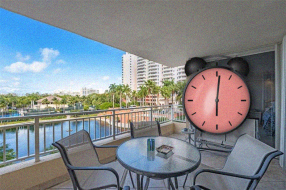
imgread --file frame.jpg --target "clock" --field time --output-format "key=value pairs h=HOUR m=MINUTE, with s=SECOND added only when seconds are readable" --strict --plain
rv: h=6 m=1
